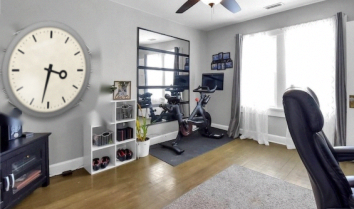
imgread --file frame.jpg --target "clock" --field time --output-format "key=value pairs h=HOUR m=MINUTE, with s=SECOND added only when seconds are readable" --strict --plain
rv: h=3 m=32
